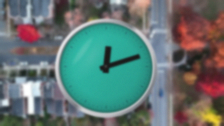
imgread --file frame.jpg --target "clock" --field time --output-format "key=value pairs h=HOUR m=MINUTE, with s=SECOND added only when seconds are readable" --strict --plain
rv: h=12 m=12
